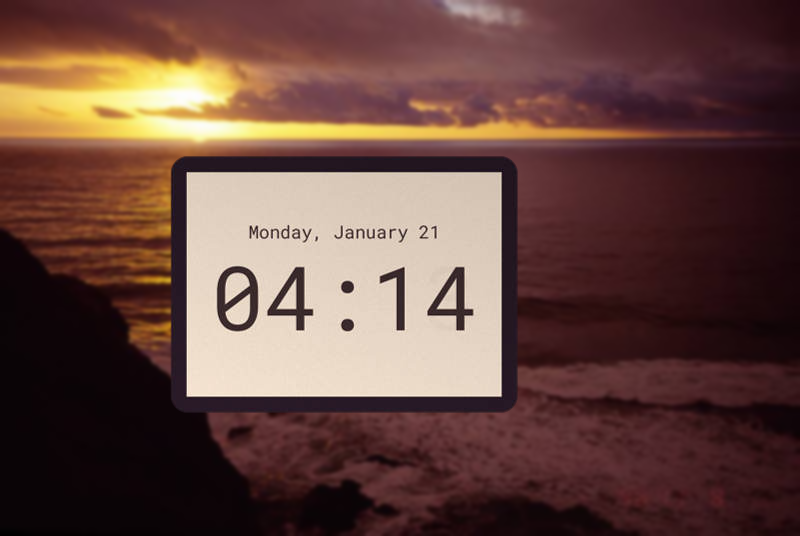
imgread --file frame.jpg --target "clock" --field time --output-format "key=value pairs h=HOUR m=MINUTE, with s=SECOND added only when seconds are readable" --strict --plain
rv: h=4 m=14
